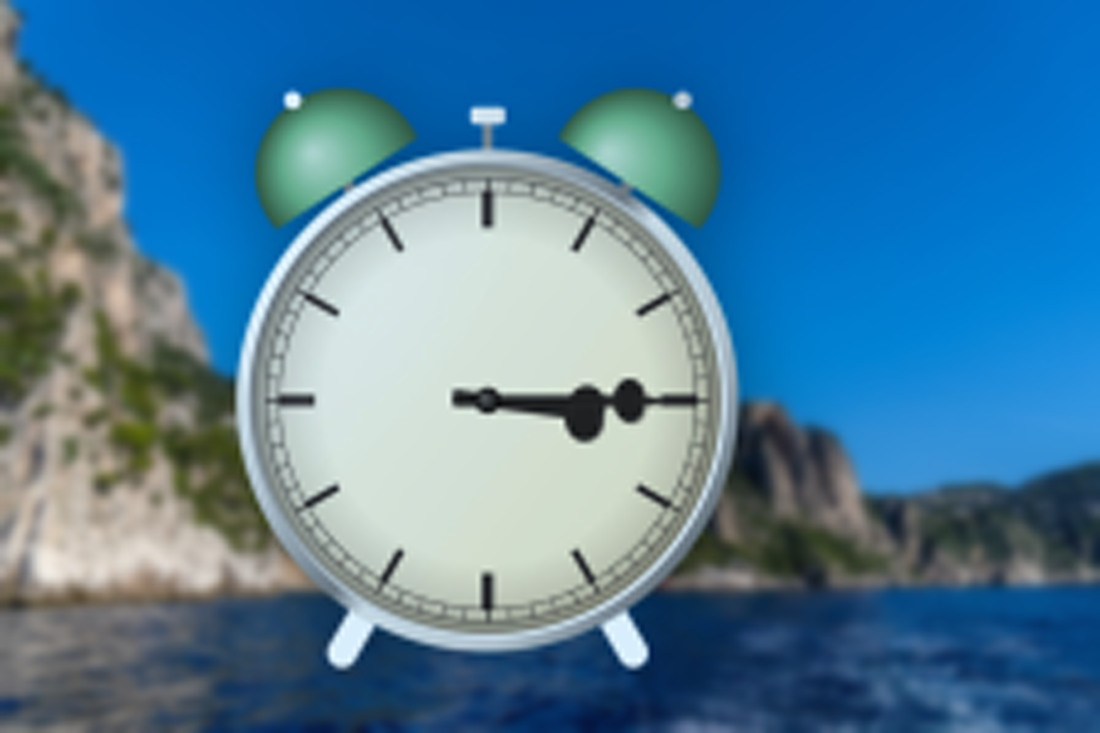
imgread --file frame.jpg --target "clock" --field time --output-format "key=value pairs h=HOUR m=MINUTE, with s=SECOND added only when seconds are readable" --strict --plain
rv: h=3 m=15
